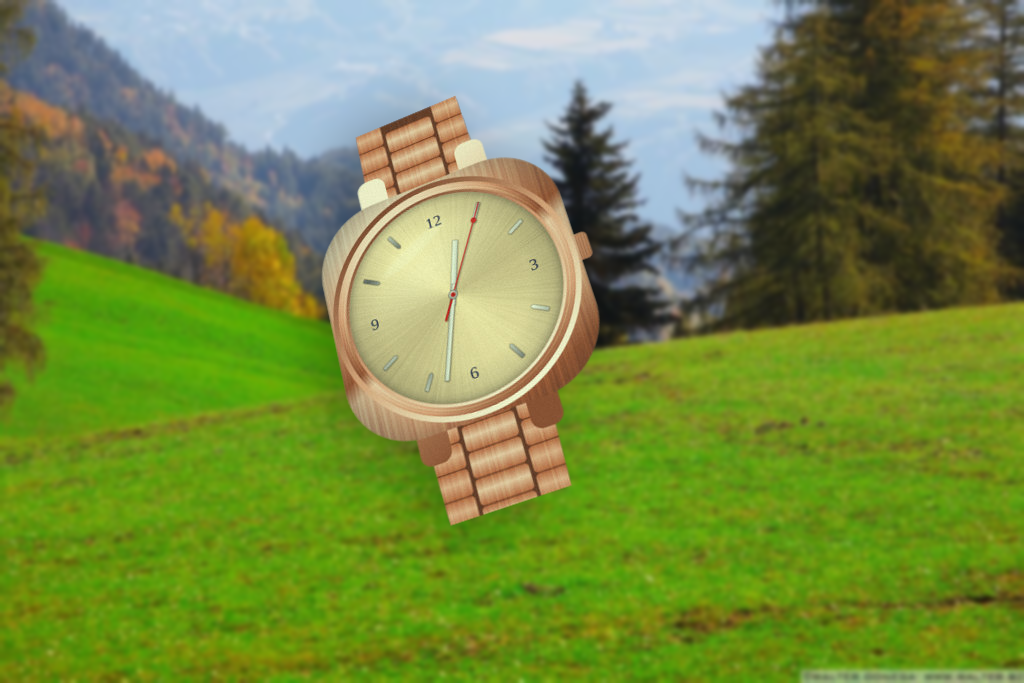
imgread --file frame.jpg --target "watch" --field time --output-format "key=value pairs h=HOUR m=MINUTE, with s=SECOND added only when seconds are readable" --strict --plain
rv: h=12 m=33 s=5
